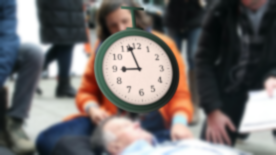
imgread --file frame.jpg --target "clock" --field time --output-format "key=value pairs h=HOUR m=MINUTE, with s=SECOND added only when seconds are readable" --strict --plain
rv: h=8 m=57
